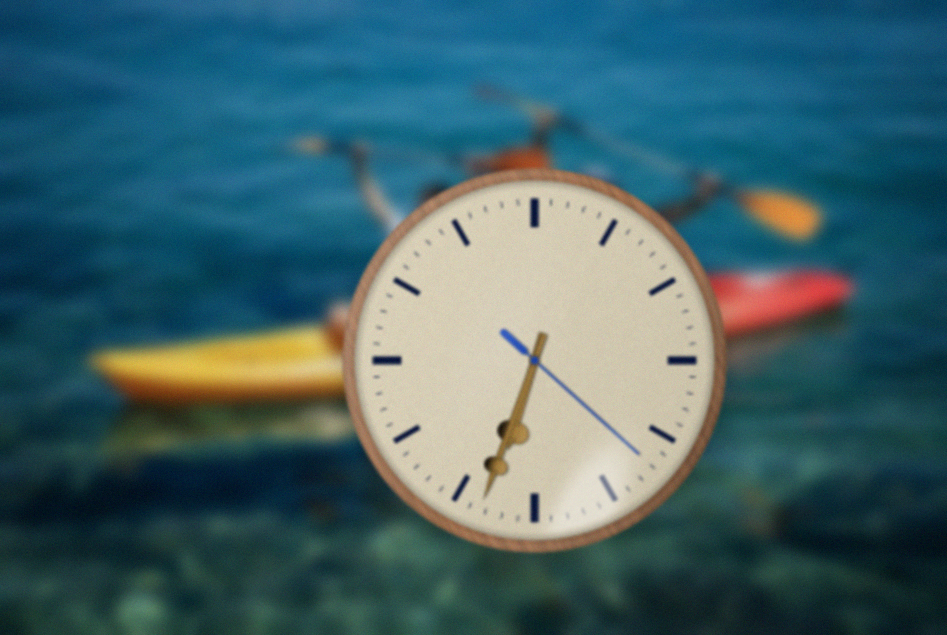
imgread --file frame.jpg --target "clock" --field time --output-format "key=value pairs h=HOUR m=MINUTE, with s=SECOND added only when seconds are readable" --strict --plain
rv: h=6 m=33 s=22
